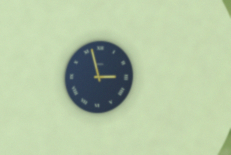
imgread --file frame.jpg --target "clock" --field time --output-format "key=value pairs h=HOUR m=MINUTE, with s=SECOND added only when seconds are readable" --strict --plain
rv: h=2 m=57
